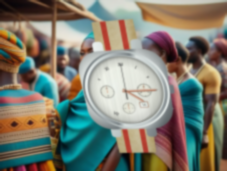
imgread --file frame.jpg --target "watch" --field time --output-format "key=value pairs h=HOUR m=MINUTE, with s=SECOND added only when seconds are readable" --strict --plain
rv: h=4 m=15
